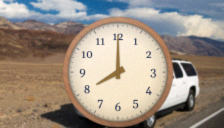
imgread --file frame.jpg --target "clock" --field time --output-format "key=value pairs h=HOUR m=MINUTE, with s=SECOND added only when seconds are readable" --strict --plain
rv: h=8 m=0
